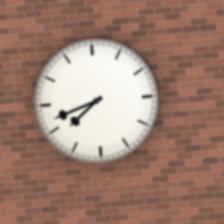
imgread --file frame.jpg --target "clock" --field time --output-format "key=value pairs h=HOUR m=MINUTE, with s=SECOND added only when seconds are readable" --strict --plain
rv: h=7 m=42
